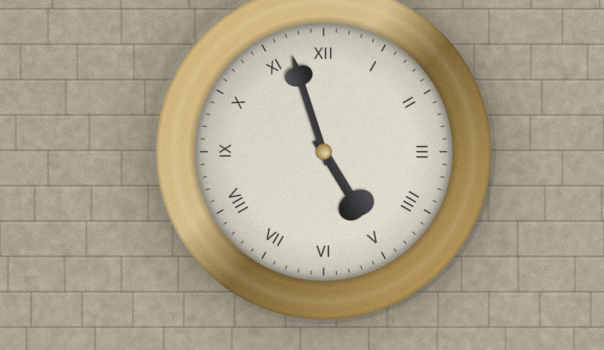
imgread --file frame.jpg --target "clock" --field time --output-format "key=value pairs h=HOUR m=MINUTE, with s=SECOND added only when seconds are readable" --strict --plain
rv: h=4 m=57
